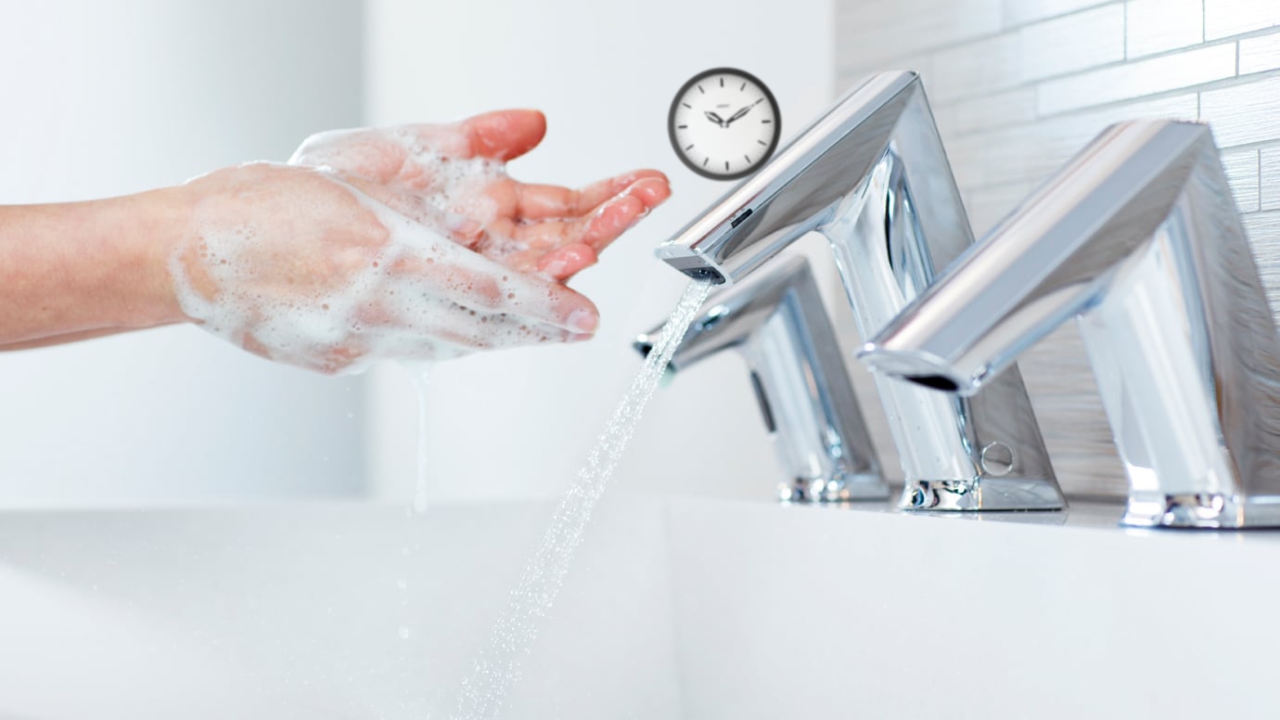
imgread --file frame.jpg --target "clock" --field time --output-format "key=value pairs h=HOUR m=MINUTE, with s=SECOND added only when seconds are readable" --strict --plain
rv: h=10 m=10
